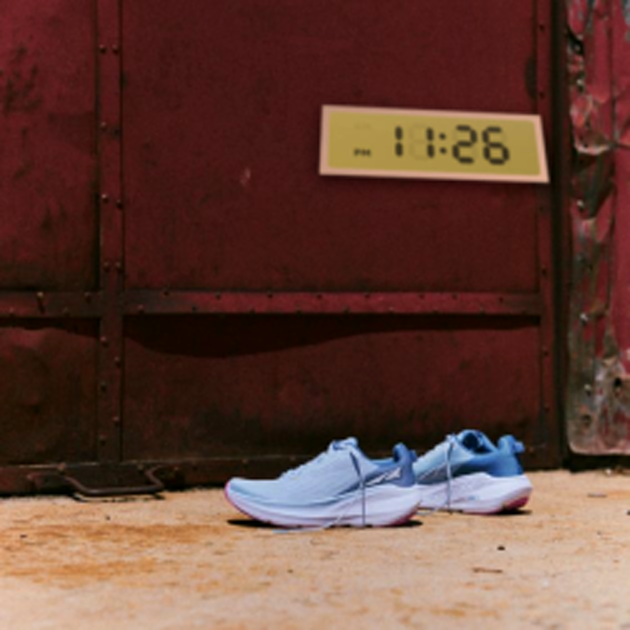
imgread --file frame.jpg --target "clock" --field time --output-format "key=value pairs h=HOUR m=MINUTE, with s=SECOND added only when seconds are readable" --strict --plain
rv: h=11 m=26
